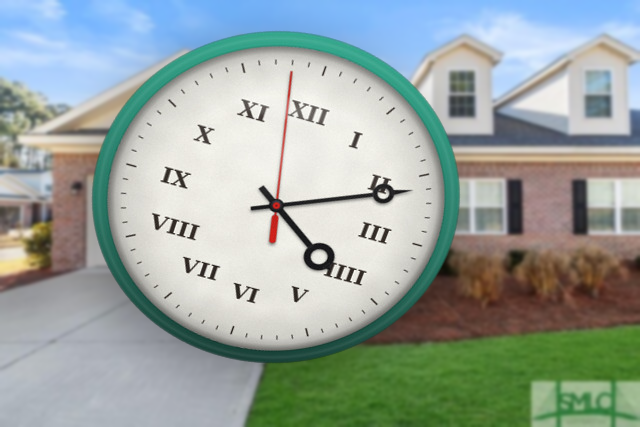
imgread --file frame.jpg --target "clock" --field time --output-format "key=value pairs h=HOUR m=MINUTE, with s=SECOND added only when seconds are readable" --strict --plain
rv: h=4 m=10 s=58
